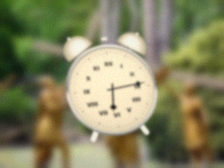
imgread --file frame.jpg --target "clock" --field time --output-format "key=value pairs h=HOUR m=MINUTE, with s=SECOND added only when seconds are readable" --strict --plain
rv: h=6 m=14
